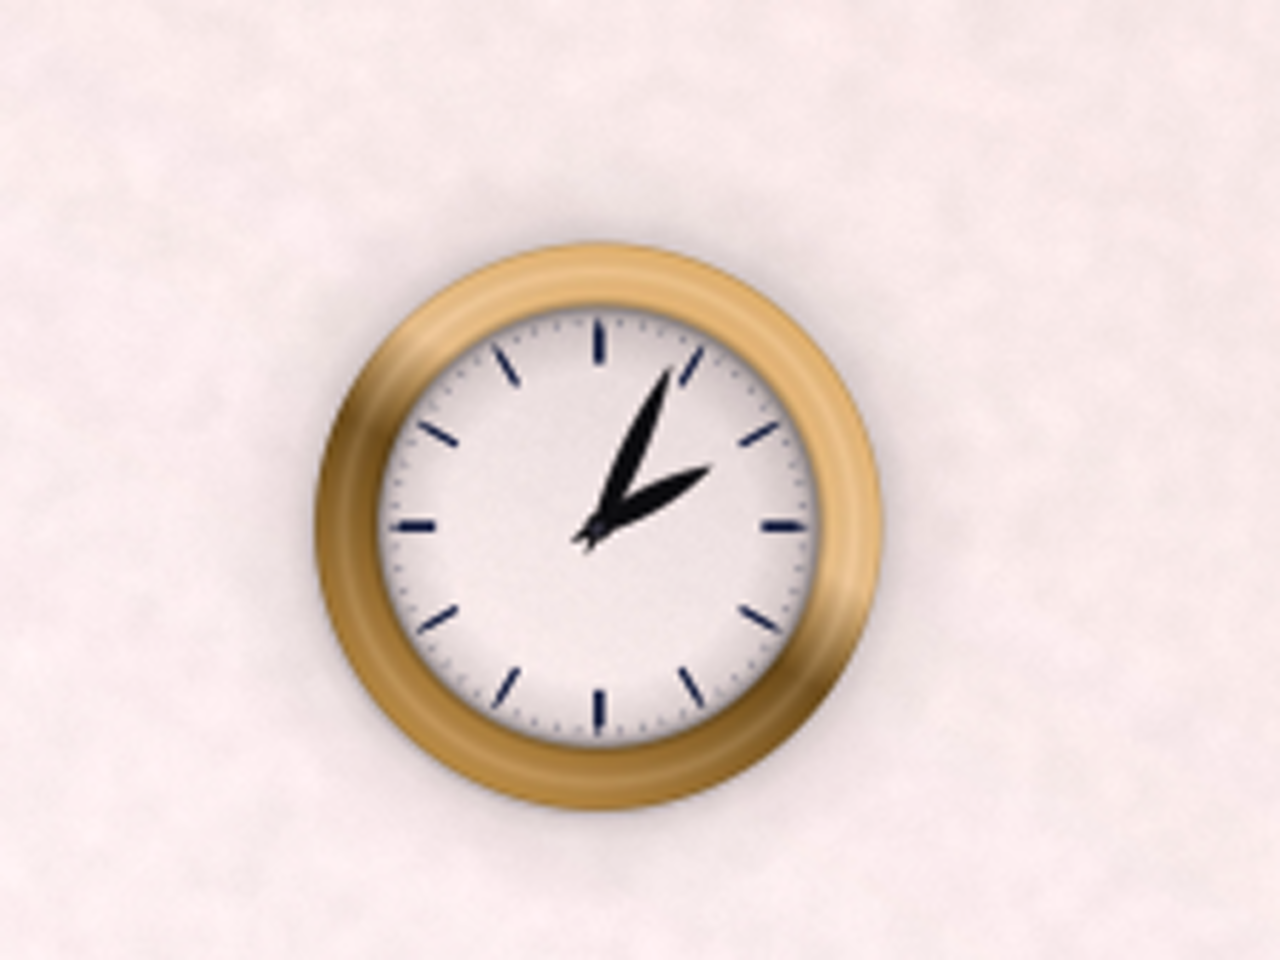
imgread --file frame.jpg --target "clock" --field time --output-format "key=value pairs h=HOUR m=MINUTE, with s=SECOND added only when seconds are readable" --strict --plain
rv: h=2 m=4
